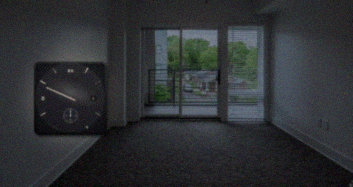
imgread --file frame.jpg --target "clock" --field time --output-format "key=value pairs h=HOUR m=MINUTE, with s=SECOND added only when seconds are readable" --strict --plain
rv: h=9 m=49
